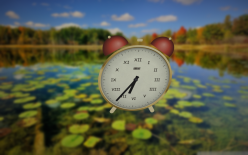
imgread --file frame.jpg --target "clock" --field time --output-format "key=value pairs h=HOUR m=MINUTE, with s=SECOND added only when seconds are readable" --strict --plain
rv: h=6 m=36
